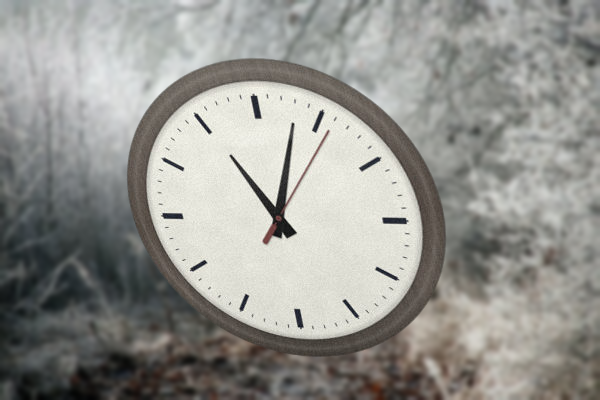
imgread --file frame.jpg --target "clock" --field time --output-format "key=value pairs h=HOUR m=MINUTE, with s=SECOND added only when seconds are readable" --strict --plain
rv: h=11 m=3 s=6
